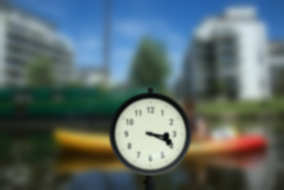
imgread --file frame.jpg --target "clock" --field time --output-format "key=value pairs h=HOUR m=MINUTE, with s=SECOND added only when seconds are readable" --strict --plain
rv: h=3 m=19
